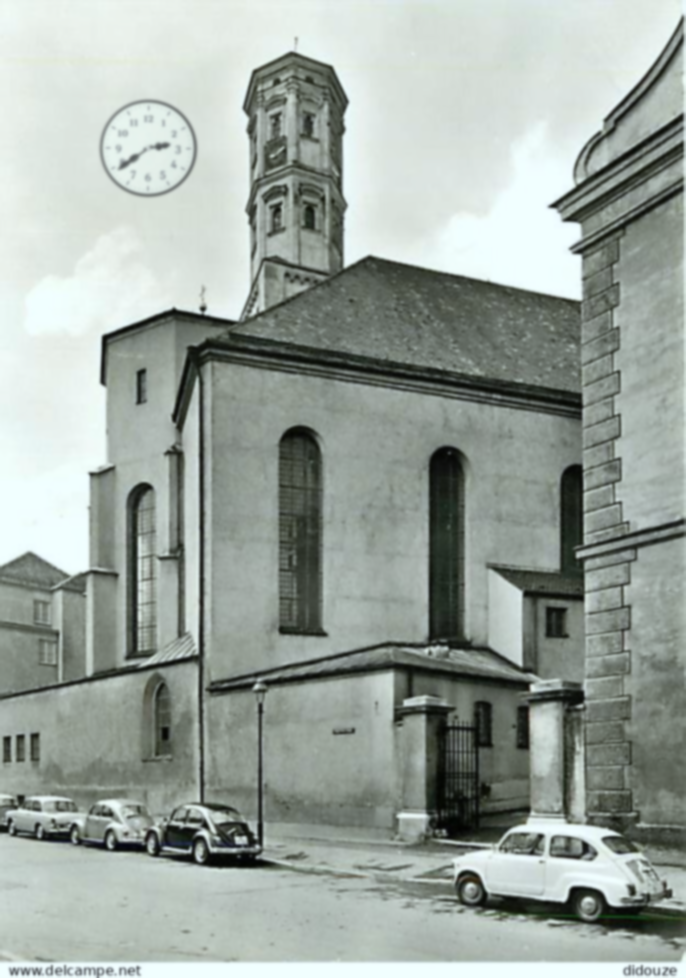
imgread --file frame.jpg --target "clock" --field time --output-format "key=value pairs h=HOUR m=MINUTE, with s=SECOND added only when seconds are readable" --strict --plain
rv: h=2 m=39
